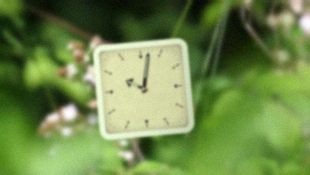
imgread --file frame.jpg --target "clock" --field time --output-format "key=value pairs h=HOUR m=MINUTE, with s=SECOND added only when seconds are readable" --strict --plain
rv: h=10 m=2
